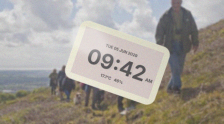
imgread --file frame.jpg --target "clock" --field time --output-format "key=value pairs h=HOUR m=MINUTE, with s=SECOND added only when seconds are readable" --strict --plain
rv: h=9 m=42
